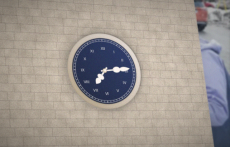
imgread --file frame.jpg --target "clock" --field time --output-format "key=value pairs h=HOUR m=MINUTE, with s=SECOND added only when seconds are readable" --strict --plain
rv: h=7 m=14
